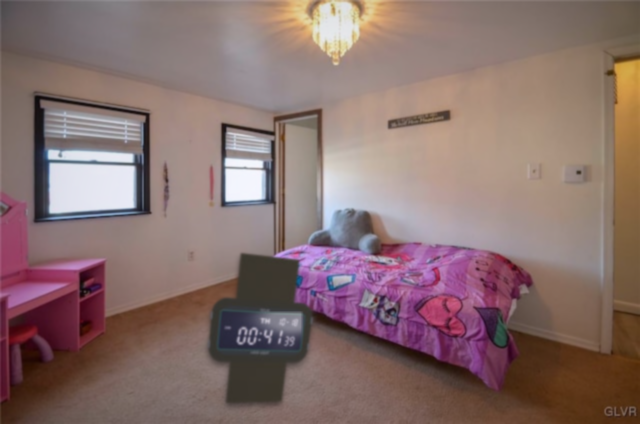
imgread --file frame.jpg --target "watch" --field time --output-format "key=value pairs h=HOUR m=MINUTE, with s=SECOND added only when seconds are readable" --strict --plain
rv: h=0 m=41
